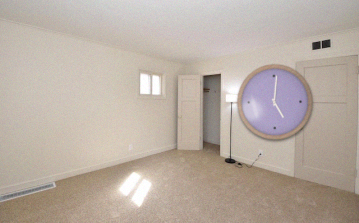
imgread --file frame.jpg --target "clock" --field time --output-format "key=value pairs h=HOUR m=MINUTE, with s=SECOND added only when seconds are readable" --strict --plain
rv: h=5 m=1
